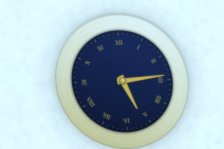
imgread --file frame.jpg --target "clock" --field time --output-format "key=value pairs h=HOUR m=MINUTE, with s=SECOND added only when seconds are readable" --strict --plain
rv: h=5 m=14
